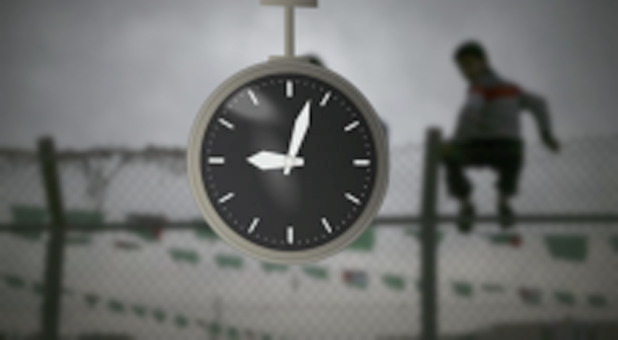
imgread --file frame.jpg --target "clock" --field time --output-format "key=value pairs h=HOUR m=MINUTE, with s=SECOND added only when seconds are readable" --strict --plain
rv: h=9 m=3
